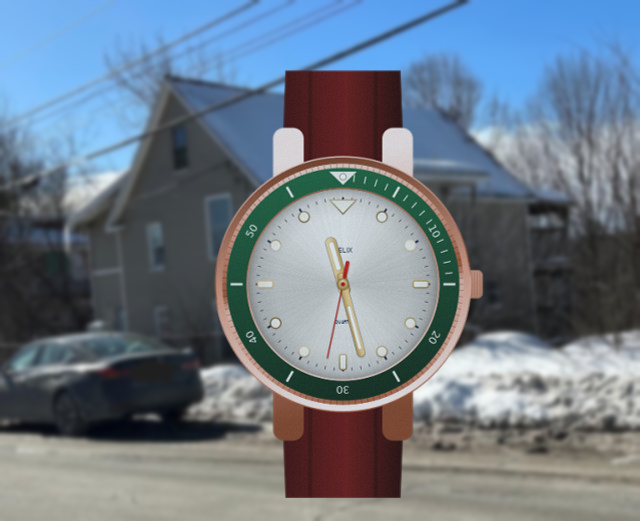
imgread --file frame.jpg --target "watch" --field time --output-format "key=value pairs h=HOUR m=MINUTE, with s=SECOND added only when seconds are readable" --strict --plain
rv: h=11 m=27 s=32
